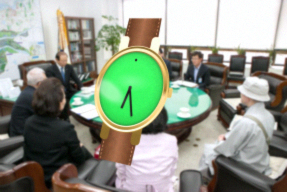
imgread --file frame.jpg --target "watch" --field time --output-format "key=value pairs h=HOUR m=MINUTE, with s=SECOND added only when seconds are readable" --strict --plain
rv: h=6 m=27
